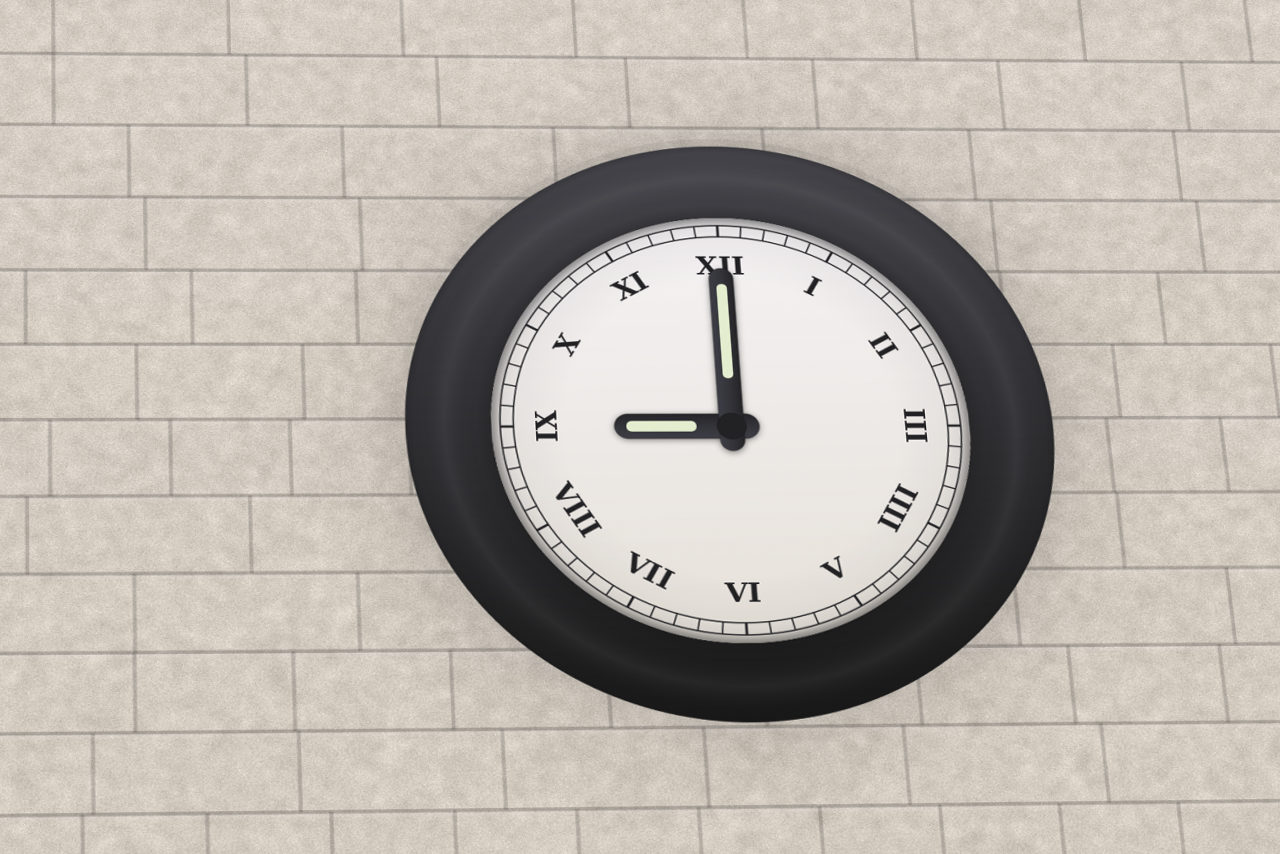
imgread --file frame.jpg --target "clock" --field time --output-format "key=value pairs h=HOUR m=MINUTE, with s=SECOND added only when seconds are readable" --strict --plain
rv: h=9 m=0
